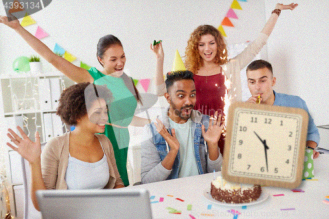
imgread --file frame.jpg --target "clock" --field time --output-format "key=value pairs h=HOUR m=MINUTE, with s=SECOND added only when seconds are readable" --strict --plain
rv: h=10 m=28
